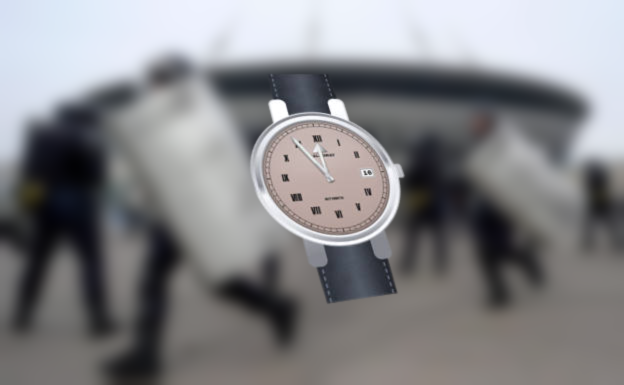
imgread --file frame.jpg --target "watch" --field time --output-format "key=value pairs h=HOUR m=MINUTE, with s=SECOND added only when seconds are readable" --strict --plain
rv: h=11 m=55
